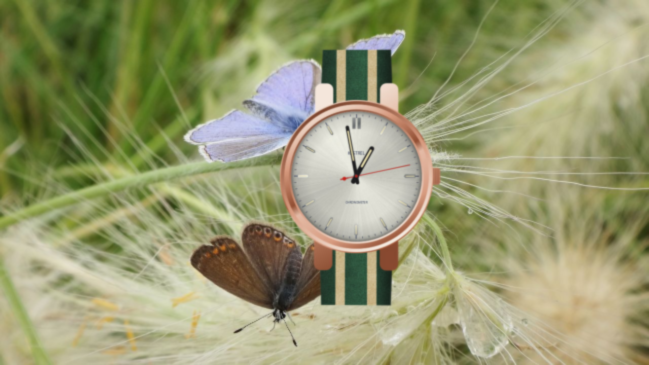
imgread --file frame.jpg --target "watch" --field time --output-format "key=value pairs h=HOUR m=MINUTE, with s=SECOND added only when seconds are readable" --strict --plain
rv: h=12 m=58 s=13
